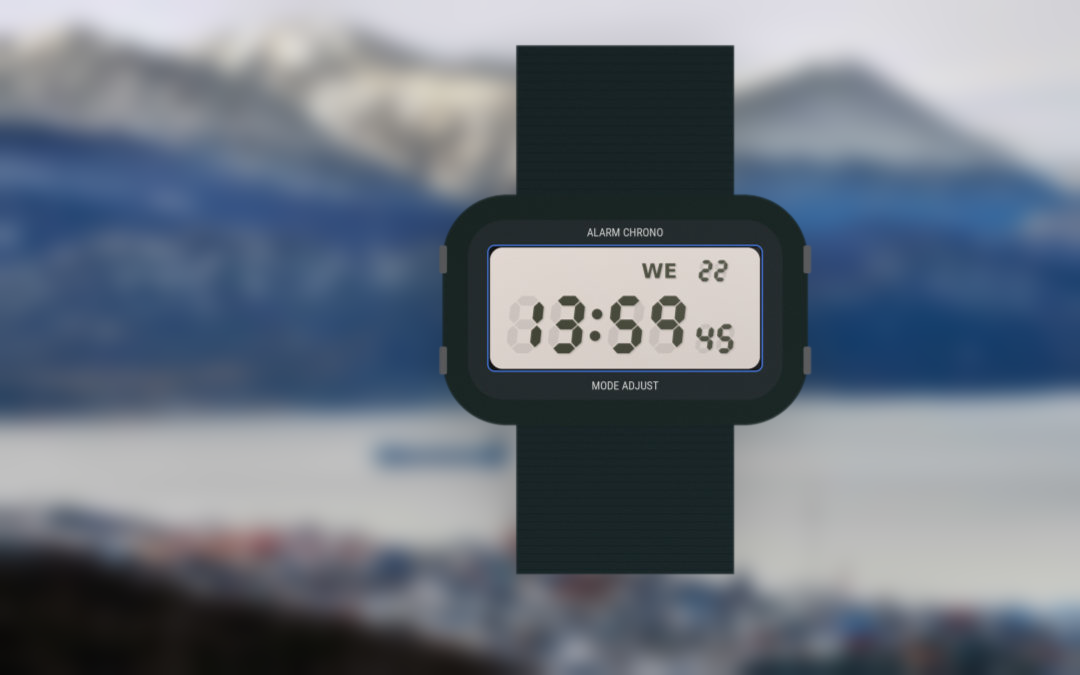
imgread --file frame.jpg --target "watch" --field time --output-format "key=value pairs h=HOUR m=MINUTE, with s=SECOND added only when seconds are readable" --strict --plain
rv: h=13 m=59 s=45
